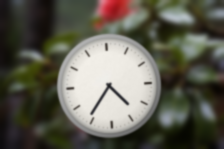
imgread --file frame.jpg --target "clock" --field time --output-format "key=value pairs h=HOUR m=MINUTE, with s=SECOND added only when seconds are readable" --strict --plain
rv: h=4 m=36
